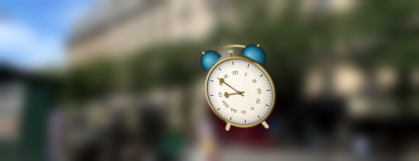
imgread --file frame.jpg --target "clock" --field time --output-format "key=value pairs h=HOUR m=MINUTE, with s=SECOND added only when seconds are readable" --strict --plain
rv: h=8 m=52
